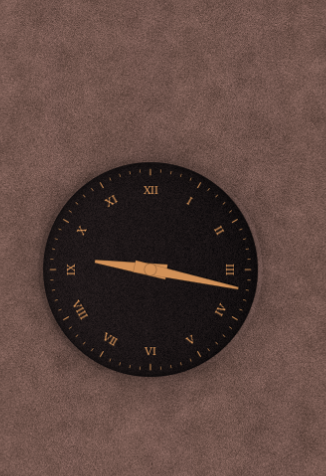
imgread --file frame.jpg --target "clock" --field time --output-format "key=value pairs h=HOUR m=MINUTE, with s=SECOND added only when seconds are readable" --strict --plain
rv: h=9 m=17
